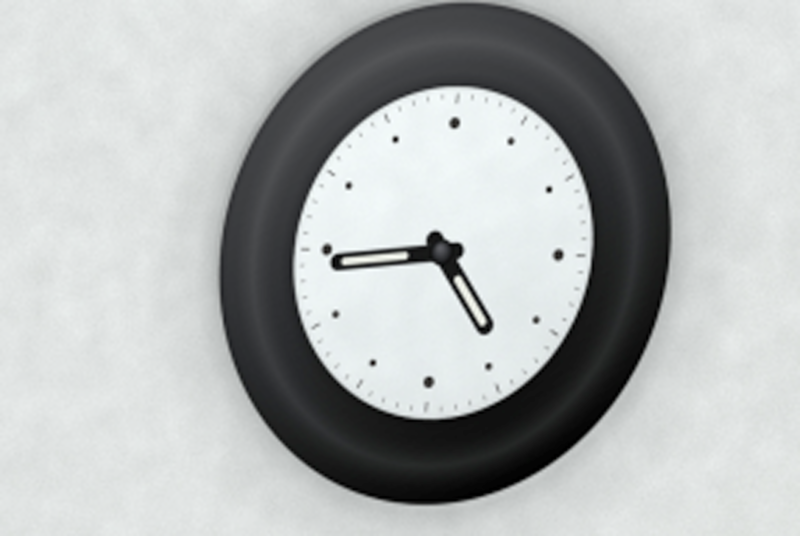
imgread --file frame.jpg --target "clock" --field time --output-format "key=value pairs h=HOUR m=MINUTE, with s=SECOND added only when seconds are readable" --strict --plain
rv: h=4 m=44
